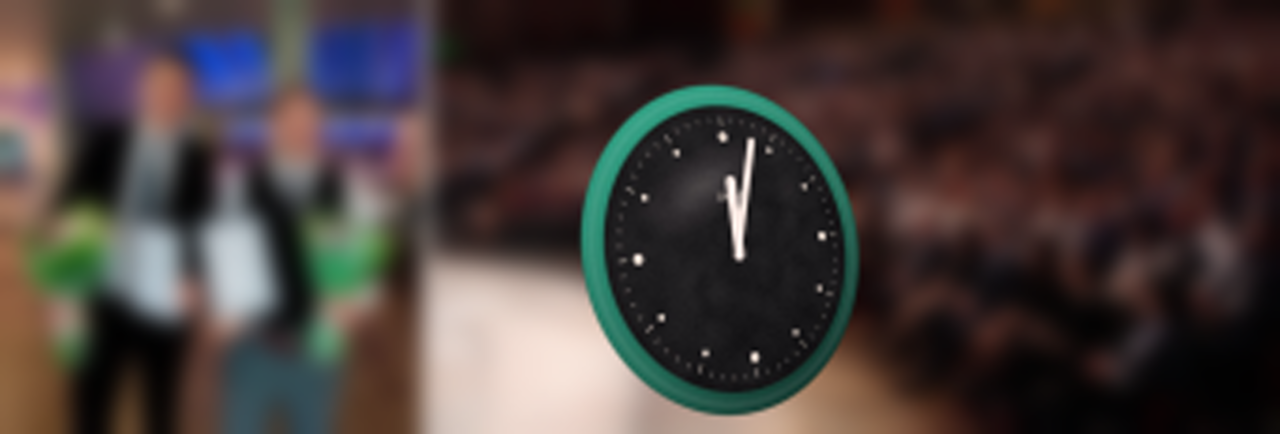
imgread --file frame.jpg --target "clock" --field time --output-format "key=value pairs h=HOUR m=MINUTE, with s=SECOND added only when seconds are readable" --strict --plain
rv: h=12 m=3
